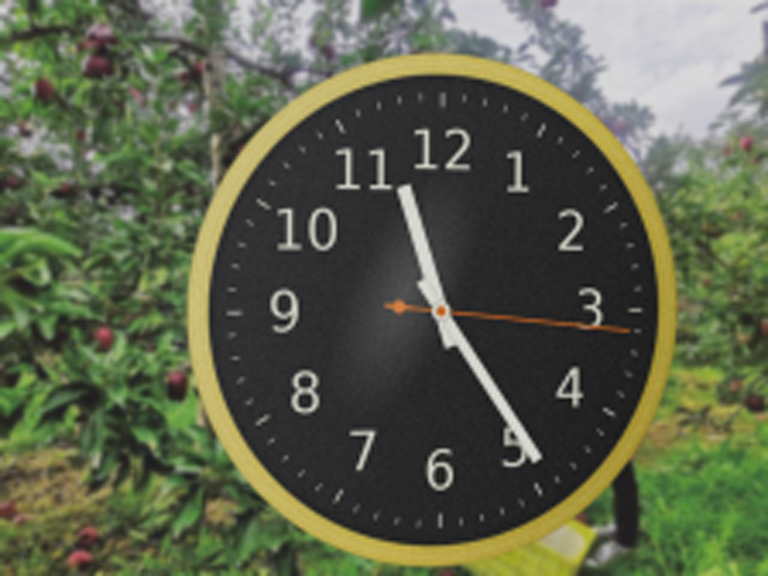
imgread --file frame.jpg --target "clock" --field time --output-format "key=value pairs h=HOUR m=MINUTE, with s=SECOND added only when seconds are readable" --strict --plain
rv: h=11 m=24 s=16
